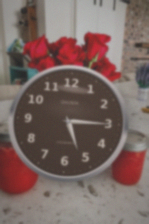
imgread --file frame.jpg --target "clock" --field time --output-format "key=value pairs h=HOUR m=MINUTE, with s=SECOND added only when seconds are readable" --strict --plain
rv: h=5 m=15
